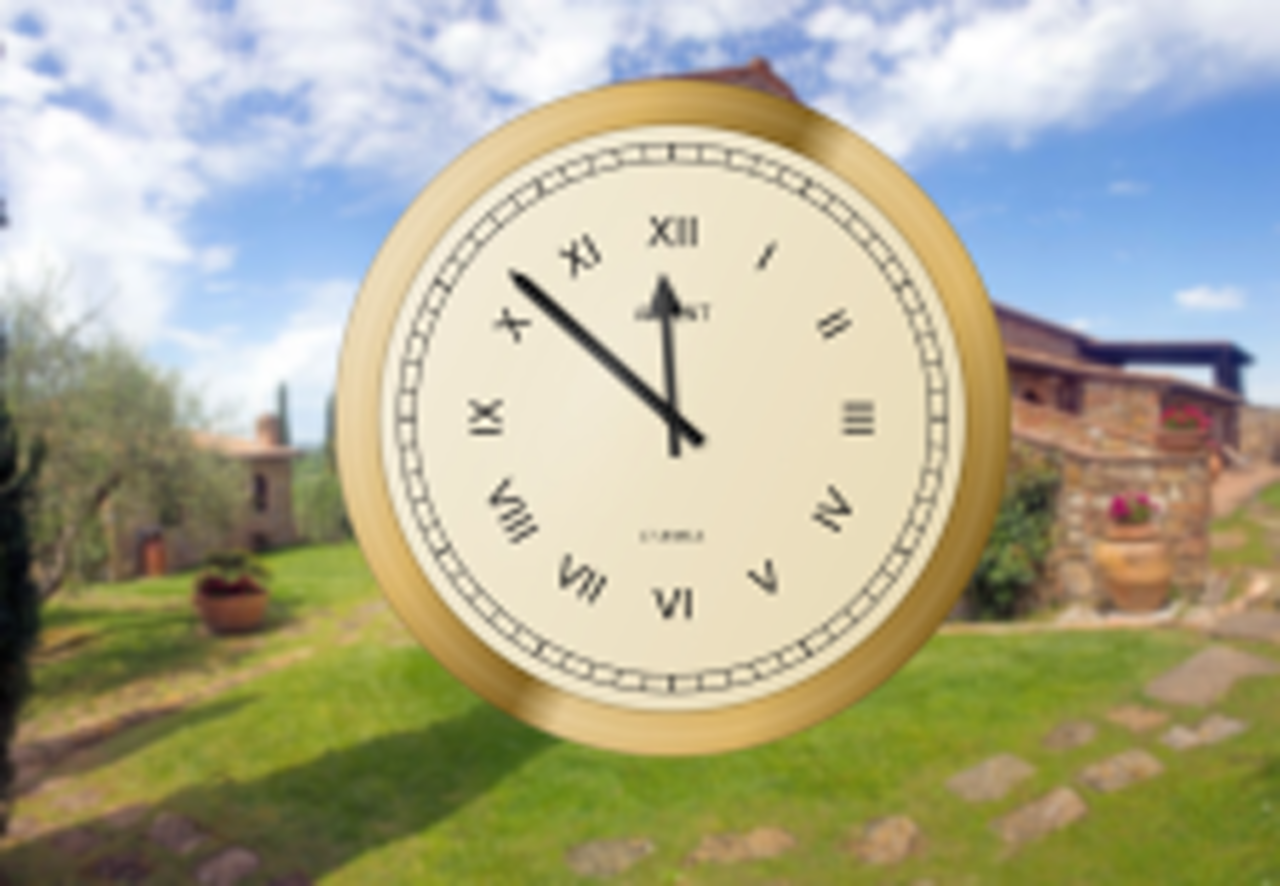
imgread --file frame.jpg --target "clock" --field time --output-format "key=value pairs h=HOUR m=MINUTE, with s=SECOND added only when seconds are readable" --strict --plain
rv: h=11 m=52
